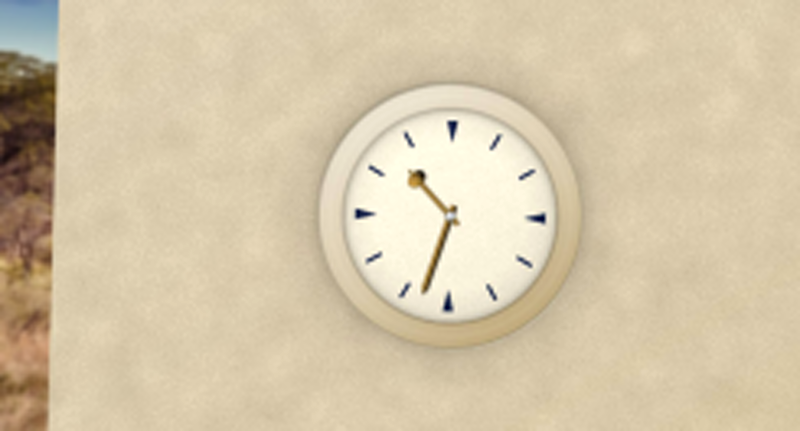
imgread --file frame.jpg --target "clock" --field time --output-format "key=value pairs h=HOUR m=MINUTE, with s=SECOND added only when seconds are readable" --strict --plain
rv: h=10 m=33
